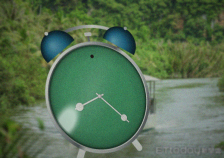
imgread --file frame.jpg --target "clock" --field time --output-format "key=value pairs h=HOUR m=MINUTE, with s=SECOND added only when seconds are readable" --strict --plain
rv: h=8 m=23
